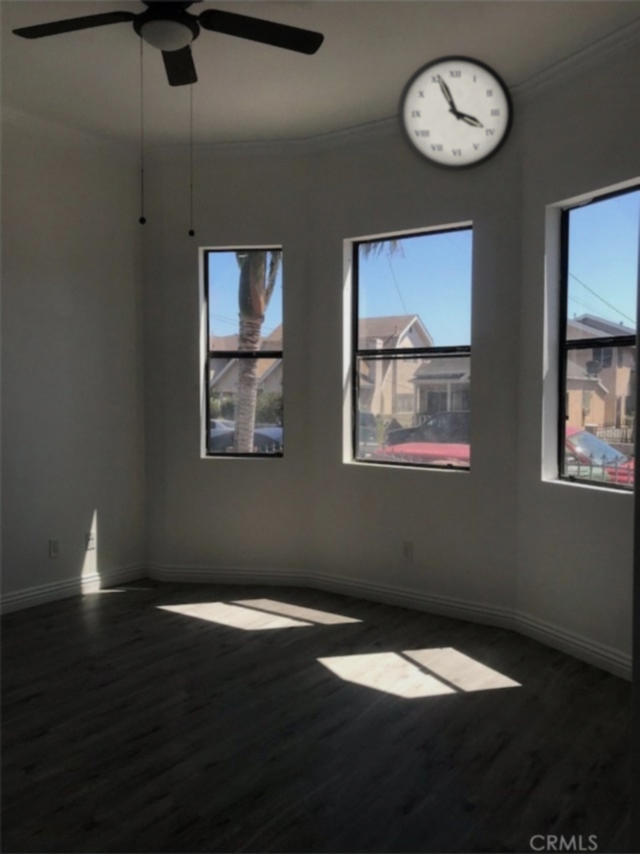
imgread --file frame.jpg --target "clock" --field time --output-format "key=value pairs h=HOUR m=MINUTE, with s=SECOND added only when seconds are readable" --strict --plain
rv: h=3 m=56
